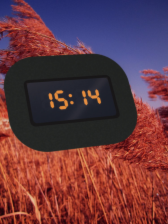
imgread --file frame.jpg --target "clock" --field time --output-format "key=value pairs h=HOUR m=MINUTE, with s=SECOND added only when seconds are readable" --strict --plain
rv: h=15 m=14
